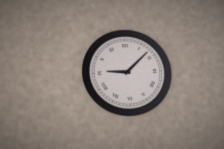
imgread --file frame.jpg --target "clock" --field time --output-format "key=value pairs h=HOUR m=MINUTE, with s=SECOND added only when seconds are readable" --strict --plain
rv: h=9 m=8
